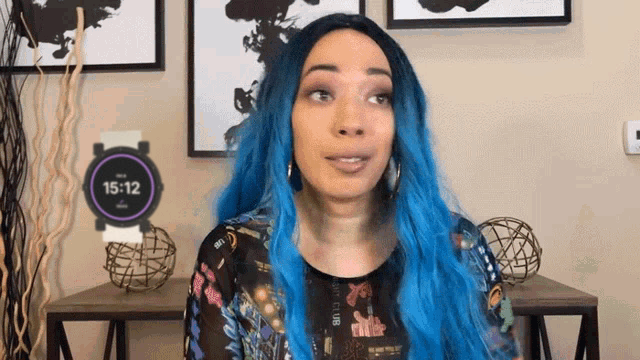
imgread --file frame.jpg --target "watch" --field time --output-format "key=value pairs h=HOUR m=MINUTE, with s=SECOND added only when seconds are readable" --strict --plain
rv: h=15 m=12
